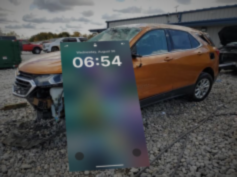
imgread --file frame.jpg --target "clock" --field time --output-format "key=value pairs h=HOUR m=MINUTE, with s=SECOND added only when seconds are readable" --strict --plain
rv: h=6 m=54
